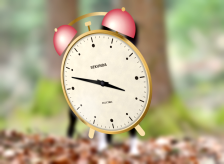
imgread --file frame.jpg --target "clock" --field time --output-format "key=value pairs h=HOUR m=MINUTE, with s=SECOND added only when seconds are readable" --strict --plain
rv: h=3 m=48
